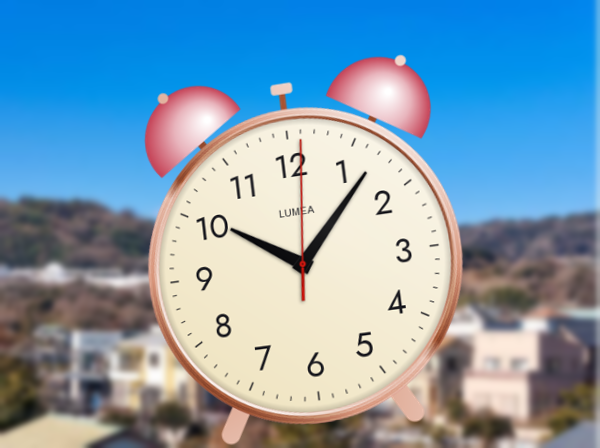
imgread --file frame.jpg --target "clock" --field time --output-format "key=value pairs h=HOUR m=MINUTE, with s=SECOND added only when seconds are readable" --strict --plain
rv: h=10 m=7 s=1
